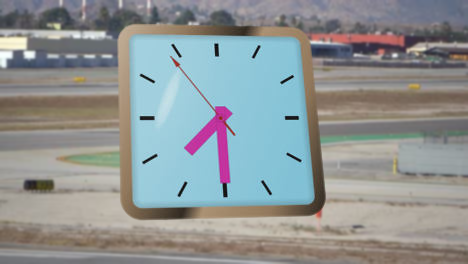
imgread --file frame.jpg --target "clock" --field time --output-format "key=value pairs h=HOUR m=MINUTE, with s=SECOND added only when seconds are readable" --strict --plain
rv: h=7 m=29 s=54
